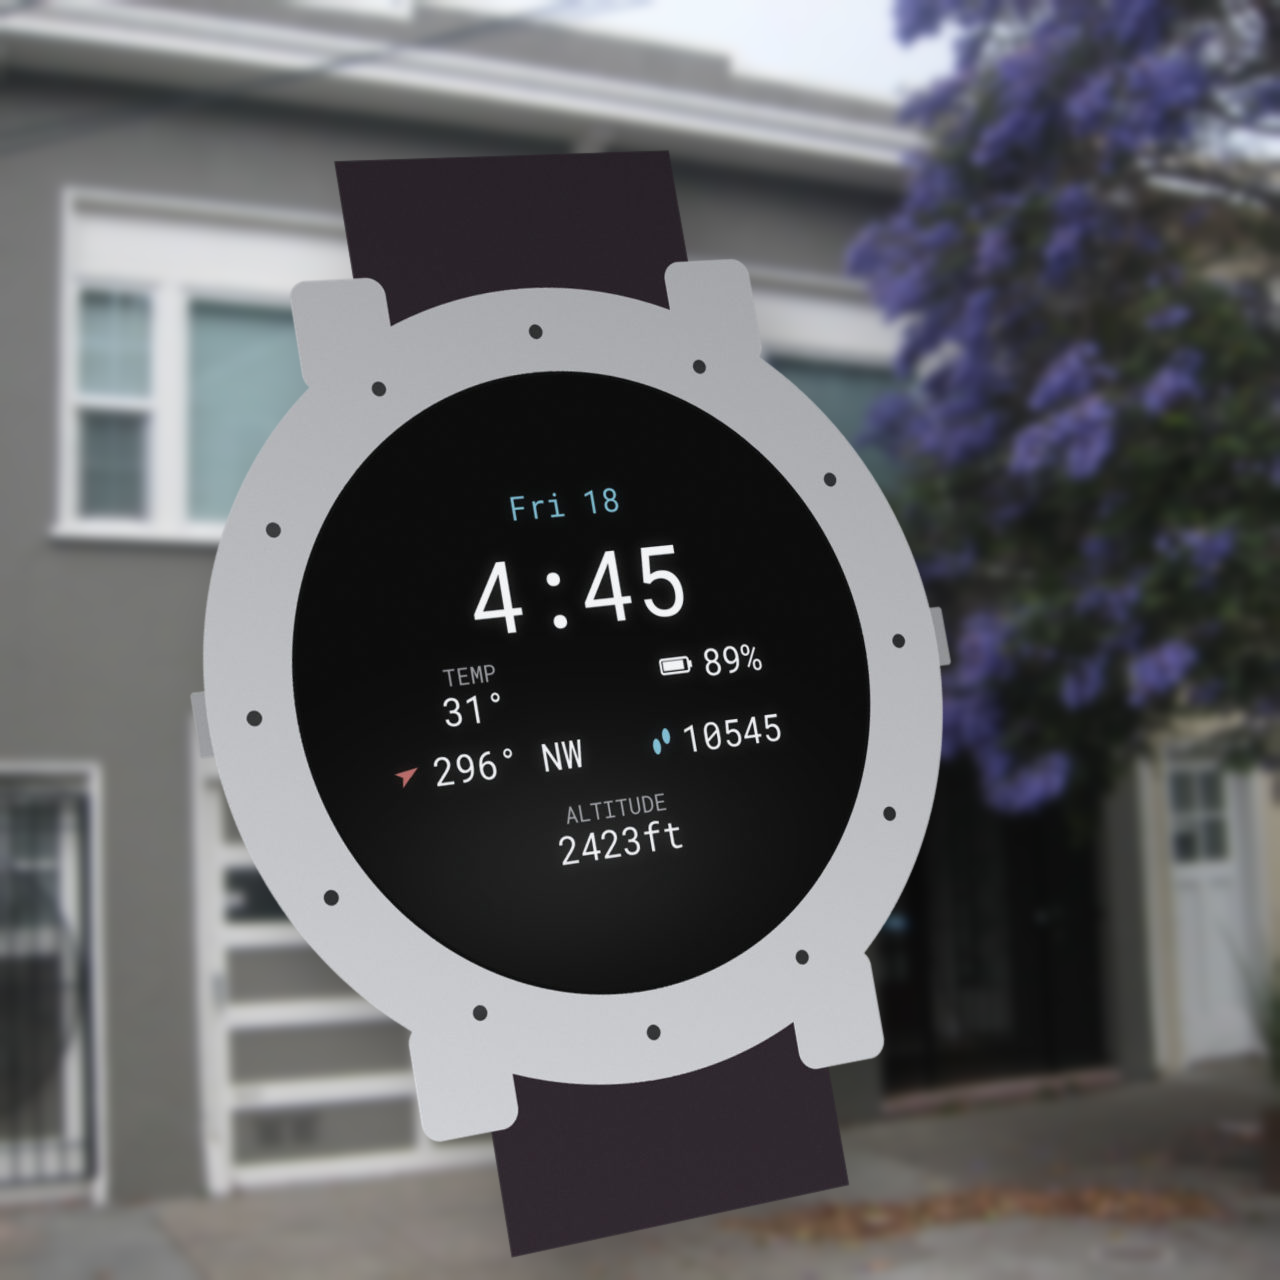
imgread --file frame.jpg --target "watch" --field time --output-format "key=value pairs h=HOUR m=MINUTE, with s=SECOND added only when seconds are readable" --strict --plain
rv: h=4 m=45
